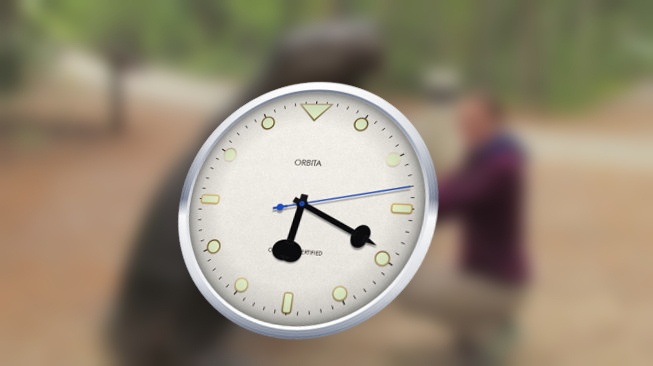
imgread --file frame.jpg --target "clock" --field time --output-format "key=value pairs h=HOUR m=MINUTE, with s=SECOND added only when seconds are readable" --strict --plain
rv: h=6 m=19 s=13
